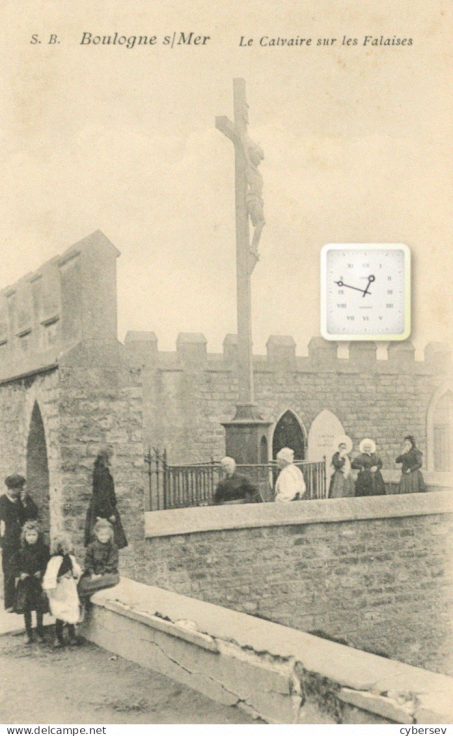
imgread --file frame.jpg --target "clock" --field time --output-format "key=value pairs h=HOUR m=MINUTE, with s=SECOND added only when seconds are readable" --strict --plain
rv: h=12 m=48
